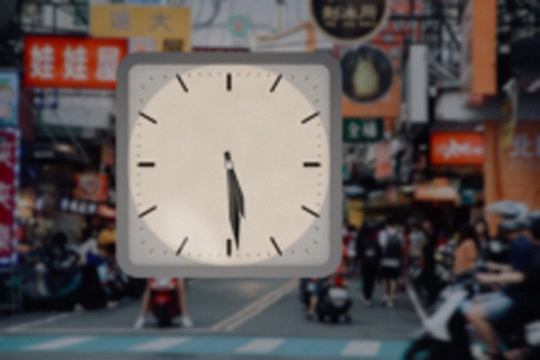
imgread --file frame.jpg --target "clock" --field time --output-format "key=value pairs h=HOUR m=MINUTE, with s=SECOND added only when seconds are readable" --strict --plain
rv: h=5 m=29
